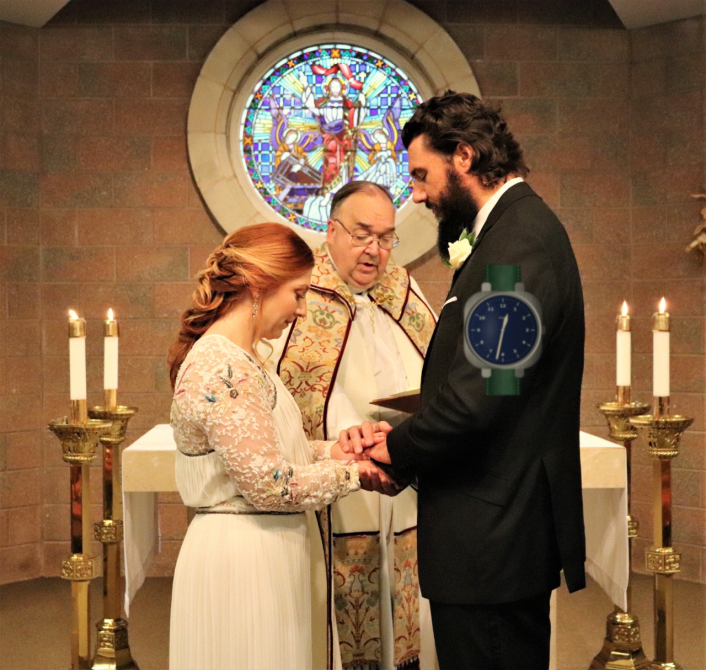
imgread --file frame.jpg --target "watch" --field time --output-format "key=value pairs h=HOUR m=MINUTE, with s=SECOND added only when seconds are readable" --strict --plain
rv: h=12 m=32
